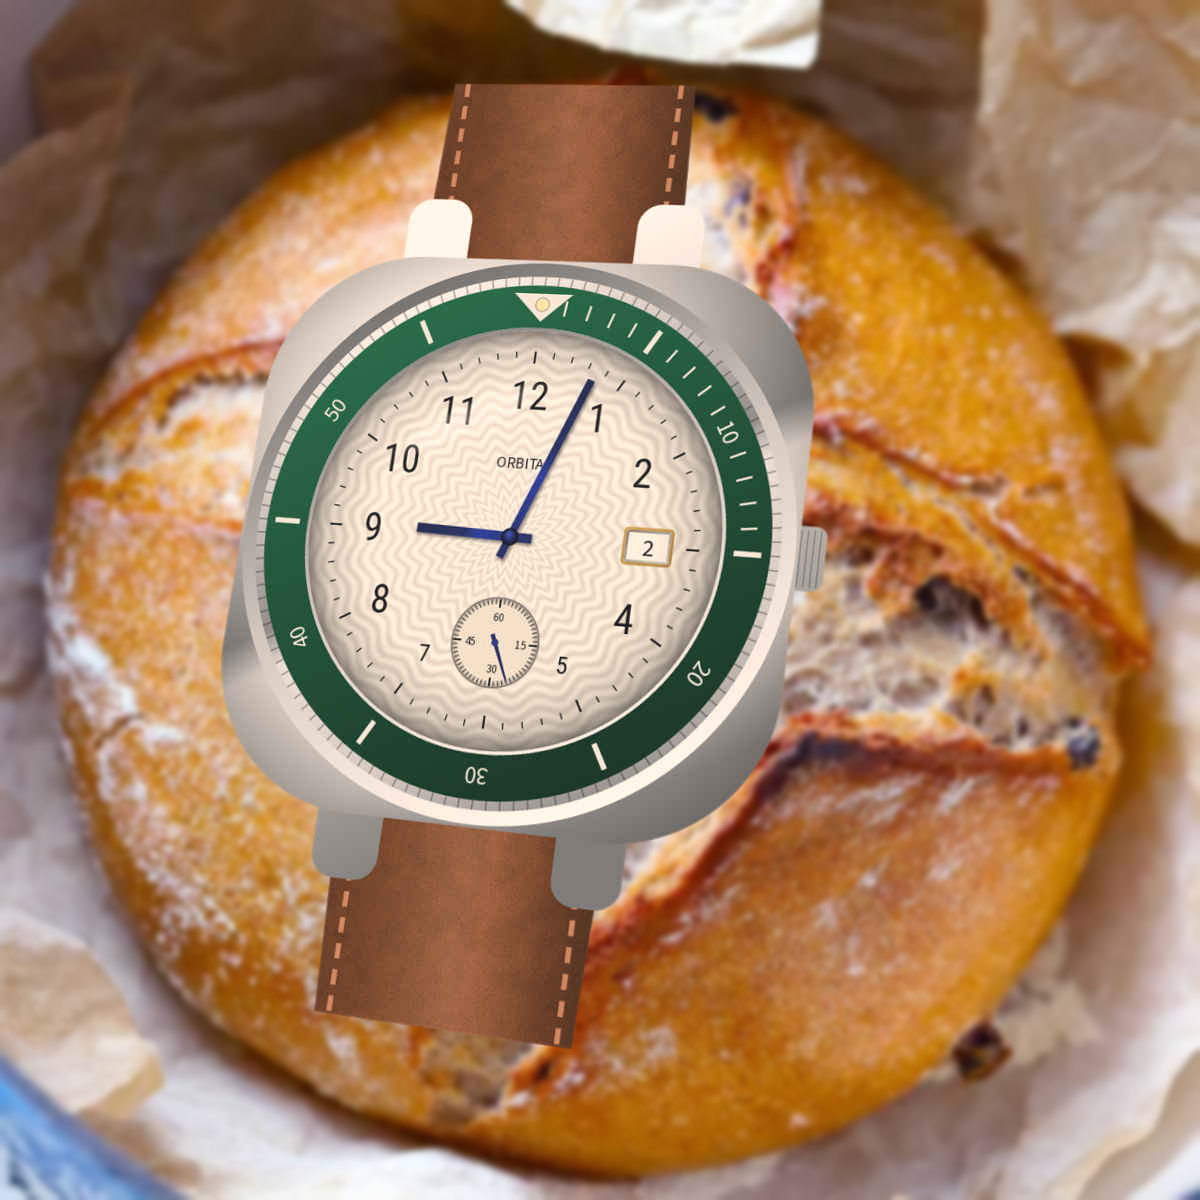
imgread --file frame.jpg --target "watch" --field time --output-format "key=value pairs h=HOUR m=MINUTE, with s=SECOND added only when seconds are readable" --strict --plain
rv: h=9 m=3 s=26
